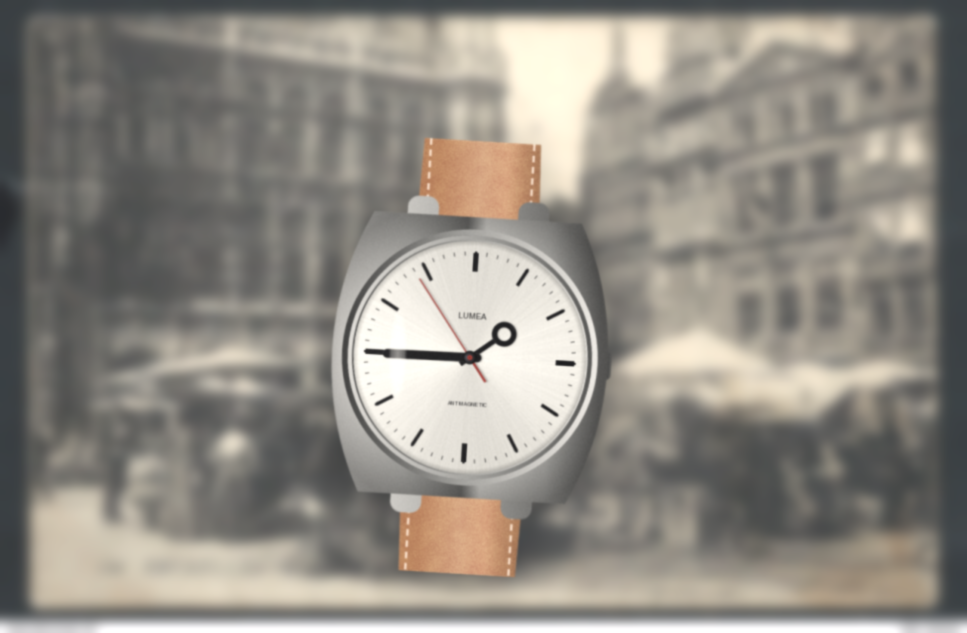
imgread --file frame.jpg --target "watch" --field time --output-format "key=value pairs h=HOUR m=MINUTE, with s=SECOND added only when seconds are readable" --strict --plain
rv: h=1 m=44 s=54
